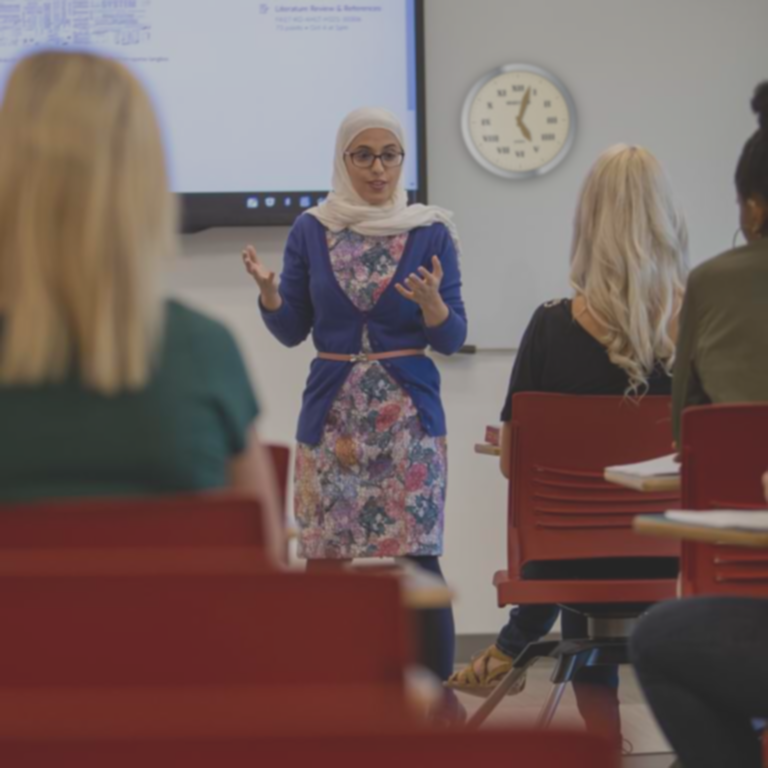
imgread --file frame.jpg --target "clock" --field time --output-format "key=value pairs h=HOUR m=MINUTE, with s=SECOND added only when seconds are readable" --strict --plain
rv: h=5 m=3
